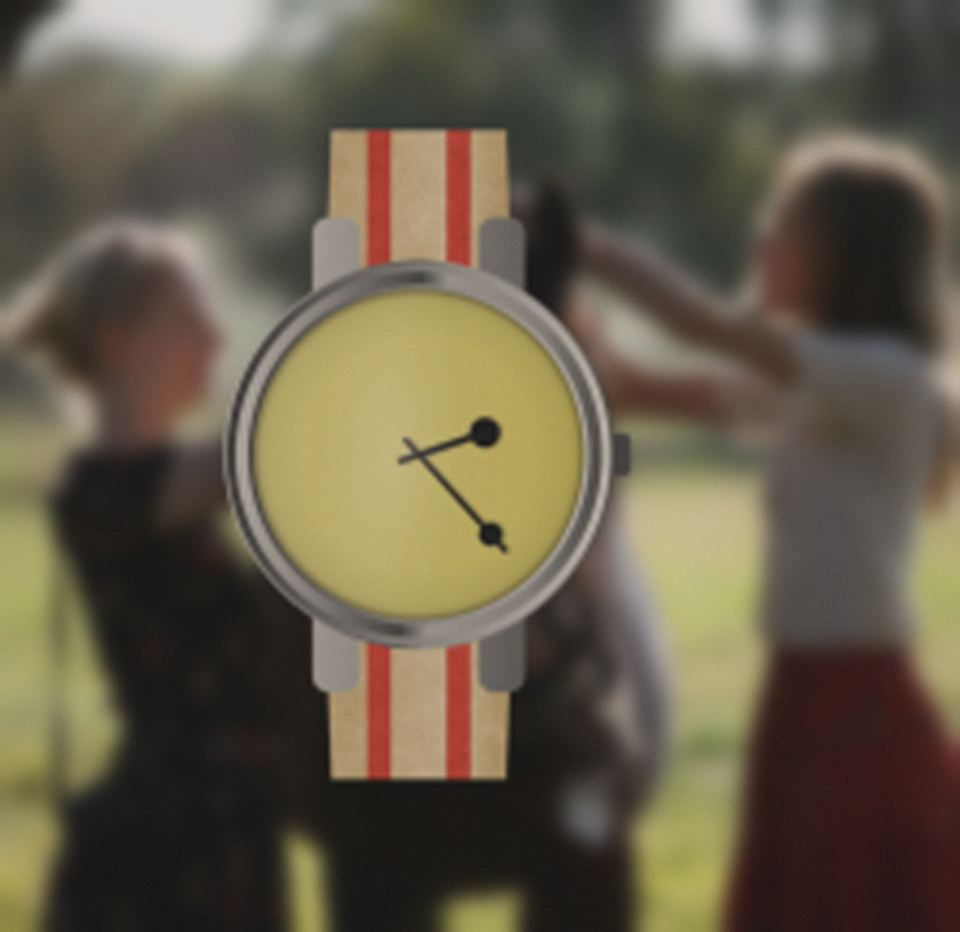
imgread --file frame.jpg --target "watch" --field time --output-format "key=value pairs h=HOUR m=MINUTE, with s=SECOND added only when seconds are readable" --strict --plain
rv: h=2 m=23
